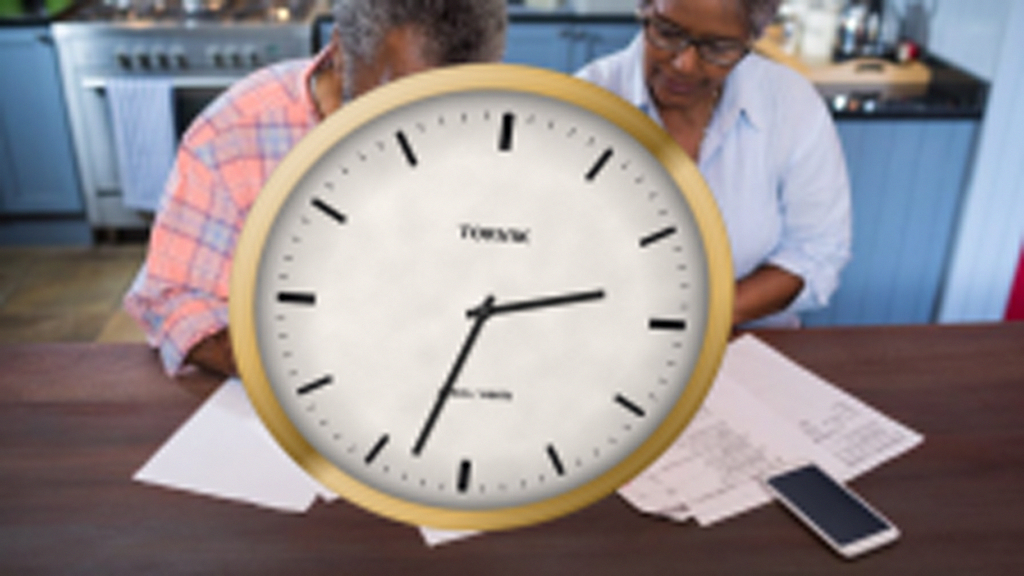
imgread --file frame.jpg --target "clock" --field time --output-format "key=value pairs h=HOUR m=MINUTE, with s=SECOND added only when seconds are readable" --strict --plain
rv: h=2 m=33
